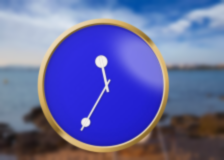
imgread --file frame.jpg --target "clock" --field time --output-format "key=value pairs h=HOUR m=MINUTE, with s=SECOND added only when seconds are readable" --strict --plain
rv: h=11 m=35
